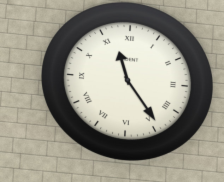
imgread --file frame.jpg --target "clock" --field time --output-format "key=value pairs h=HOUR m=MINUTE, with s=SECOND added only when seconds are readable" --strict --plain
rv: h=11 m=24
